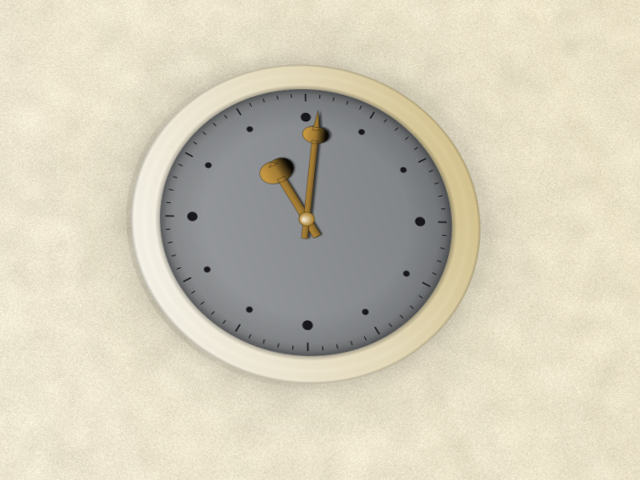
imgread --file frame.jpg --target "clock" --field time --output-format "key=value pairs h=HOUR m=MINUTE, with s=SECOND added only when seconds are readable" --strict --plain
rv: h=11 m=1
